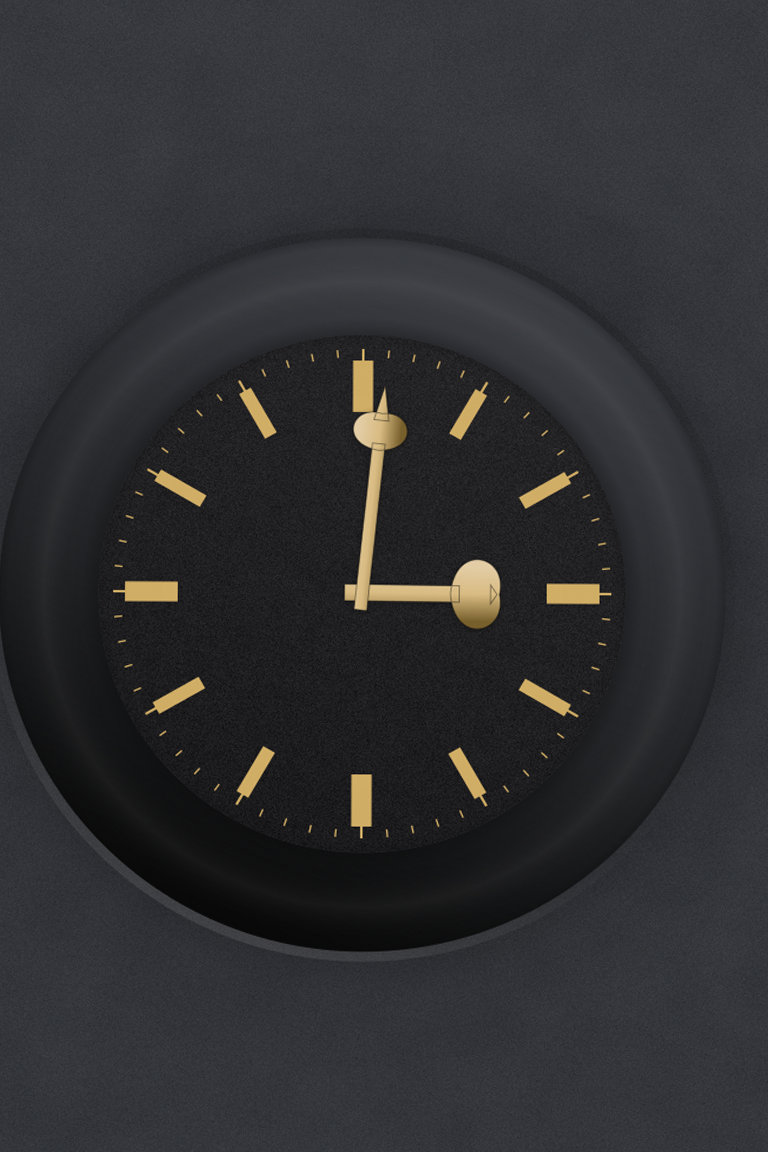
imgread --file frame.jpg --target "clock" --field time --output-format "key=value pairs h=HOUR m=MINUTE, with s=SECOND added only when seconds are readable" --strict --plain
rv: h=3 m=1
